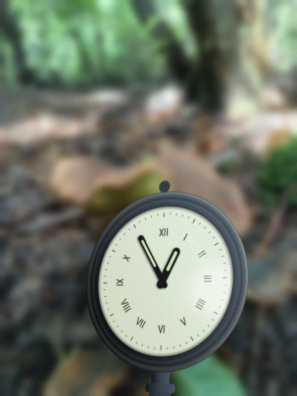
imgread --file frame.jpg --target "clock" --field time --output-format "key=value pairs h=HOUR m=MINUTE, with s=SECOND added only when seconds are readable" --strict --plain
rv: h=12 m=55
